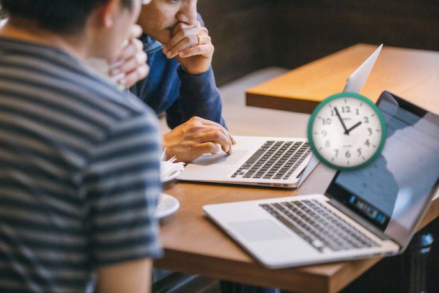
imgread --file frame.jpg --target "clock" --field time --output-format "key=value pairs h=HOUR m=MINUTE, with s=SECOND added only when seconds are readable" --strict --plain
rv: h=1 m=56
